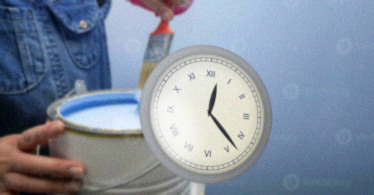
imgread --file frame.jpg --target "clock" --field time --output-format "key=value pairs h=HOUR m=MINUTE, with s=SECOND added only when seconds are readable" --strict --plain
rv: h=12 m=23
